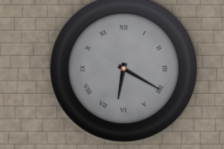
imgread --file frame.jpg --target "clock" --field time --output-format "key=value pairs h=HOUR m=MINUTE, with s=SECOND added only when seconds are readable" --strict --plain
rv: h=6 m=20
